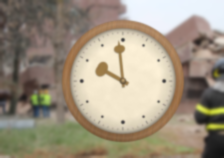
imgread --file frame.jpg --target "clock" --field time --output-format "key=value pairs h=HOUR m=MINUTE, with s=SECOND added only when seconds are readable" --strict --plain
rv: h=9 m=59
